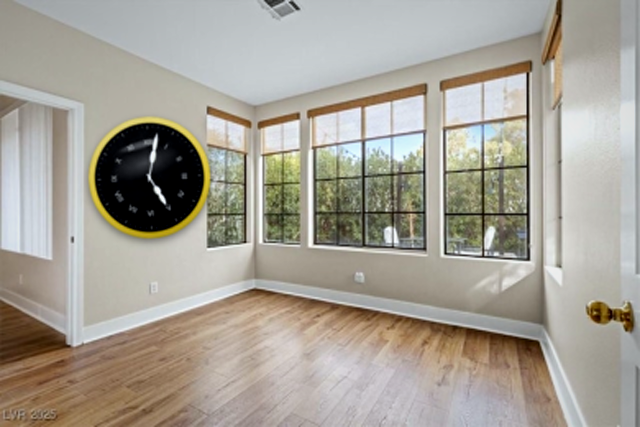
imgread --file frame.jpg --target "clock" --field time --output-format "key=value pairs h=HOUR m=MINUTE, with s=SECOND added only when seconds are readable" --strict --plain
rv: h=5 m=2
